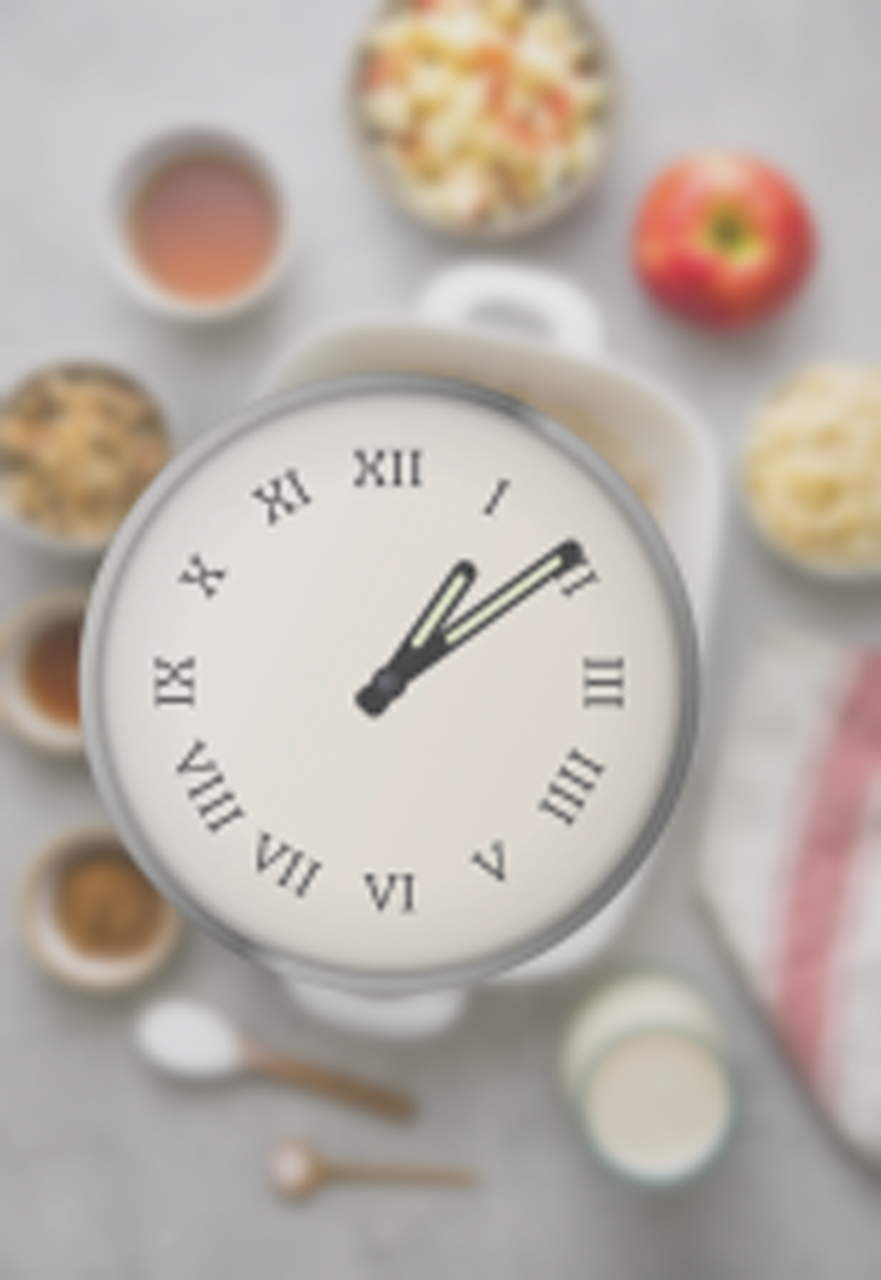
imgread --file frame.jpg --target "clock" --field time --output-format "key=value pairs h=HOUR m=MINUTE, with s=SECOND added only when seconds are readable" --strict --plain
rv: h=1 m=9
